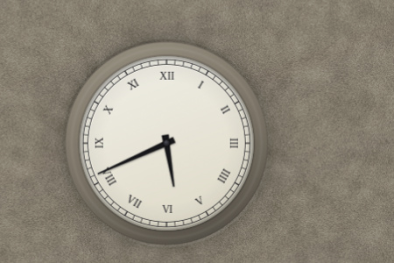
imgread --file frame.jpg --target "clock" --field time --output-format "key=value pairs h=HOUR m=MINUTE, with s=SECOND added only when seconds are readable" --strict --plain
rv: h=5 m=41
